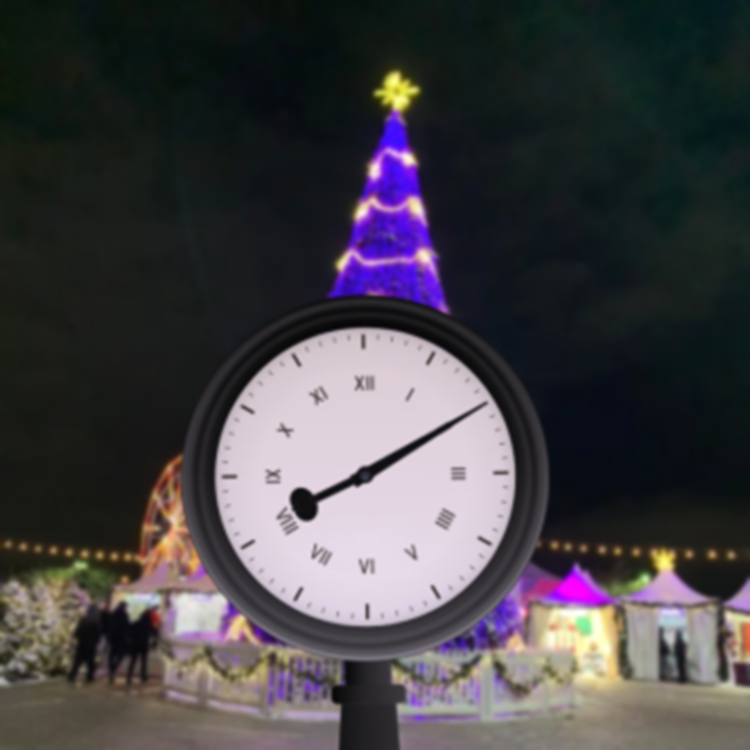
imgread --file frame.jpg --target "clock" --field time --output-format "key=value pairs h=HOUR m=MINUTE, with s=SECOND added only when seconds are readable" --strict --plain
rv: h=8 m=10
